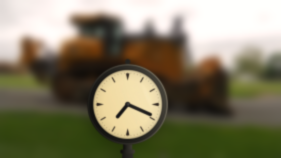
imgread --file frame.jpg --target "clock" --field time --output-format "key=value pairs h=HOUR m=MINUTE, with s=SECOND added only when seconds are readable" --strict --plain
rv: h=7 m=19
